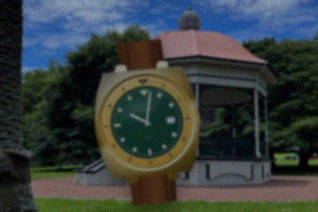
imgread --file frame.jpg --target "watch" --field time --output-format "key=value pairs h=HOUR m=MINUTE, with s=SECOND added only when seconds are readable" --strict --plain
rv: h=10 m=2
